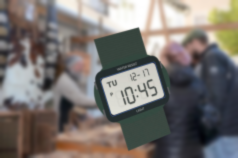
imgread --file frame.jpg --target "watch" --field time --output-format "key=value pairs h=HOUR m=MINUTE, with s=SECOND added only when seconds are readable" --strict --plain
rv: h=10 m=45
